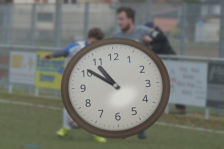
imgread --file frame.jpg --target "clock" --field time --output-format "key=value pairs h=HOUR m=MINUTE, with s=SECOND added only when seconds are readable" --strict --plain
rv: h=10 m=51
